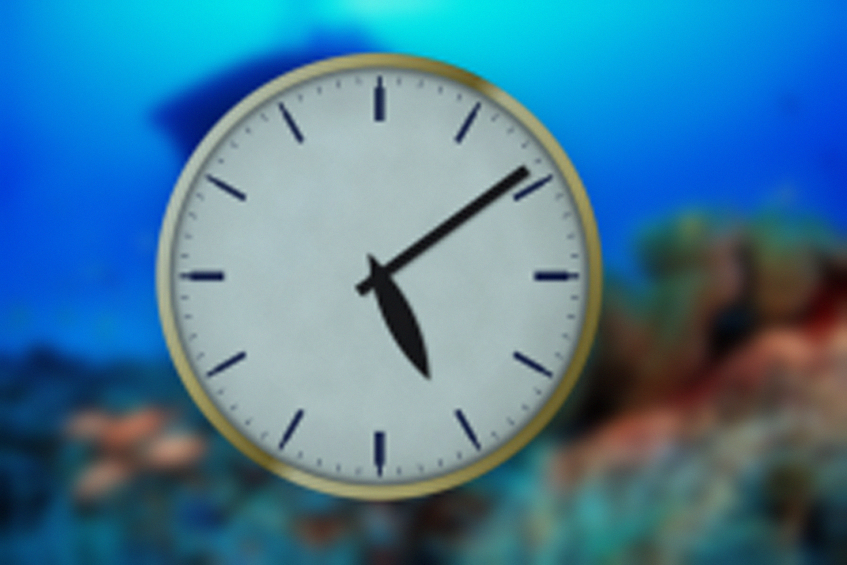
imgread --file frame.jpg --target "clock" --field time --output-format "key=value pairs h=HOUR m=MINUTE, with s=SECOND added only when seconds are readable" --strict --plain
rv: h=5 m=9
